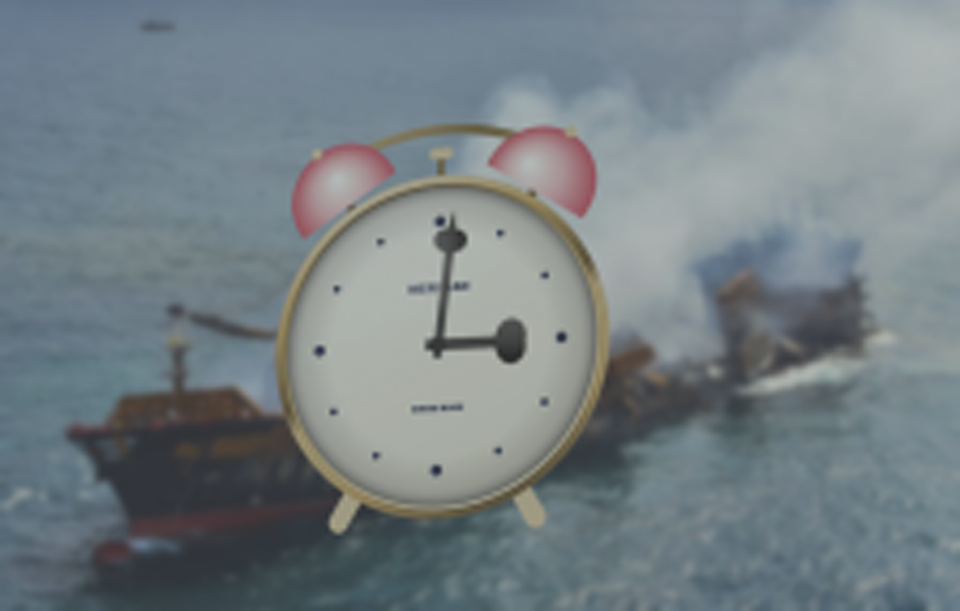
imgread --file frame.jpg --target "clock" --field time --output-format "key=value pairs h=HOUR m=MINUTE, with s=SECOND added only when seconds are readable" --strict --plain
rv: h=3 m=1
